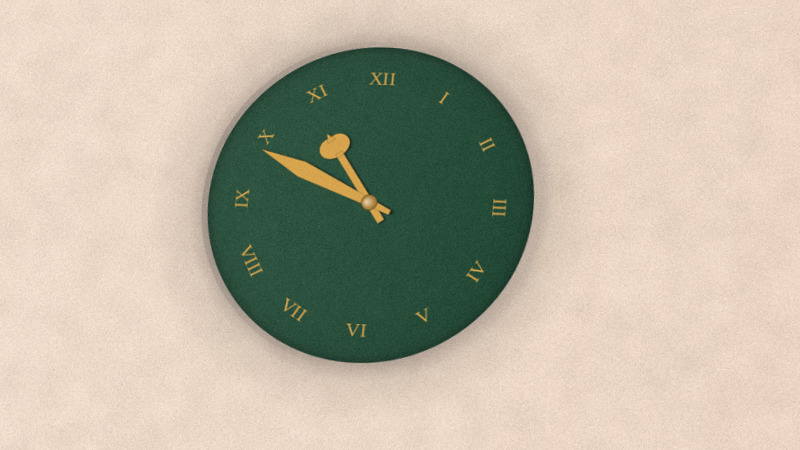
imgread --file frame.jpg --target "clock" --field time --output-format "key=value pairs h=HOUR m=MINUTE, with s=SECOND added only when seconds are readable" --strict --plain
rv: h=10 m=49
